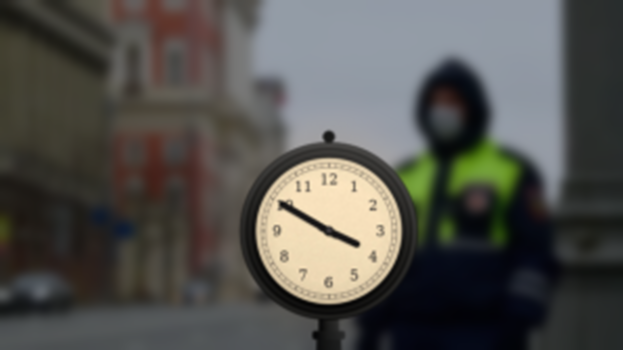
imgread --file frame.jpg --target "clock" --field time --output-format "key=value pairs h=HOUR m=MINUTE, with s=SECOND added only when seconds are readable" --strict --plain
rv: h=3 m=50
